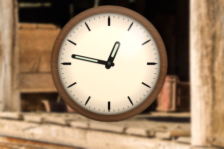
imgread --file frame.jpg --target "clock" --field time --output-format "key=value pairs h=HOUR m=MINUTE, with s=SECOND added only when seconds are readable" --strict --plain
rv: h=12 m=47
